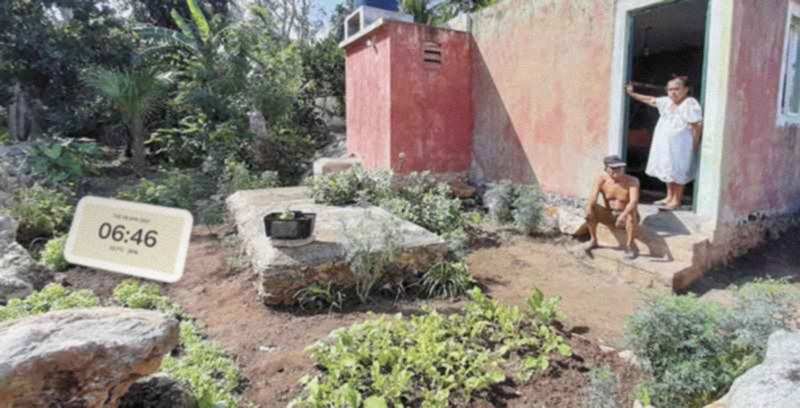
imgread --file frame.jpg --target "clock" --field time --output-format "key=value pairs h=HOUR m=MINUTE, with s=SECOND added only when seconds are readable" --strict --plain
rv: h=6 m=46
